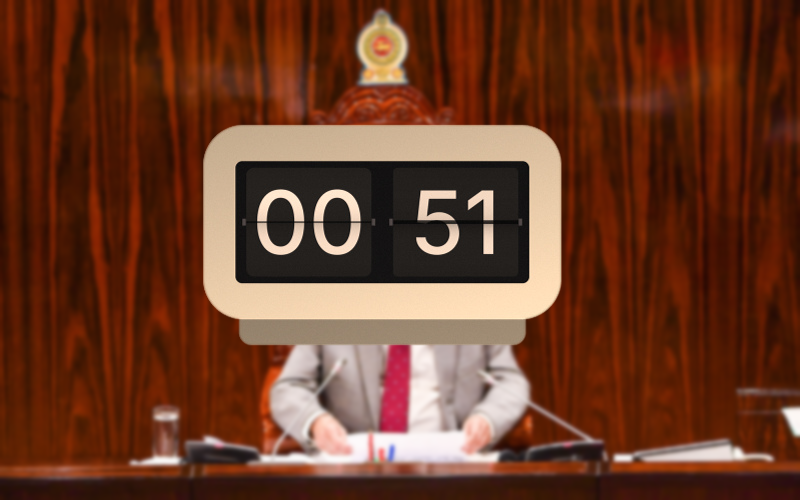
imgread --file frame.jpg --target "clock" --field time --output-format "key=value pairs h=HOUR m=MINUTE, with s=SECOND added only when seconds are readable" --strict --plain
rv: h=0 m=51
